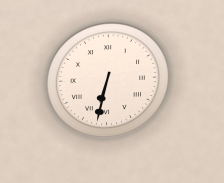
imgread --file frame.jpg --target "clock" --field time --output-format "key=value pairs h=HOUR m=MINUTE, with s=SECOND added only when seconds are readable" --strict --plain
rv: h=6 m=32
